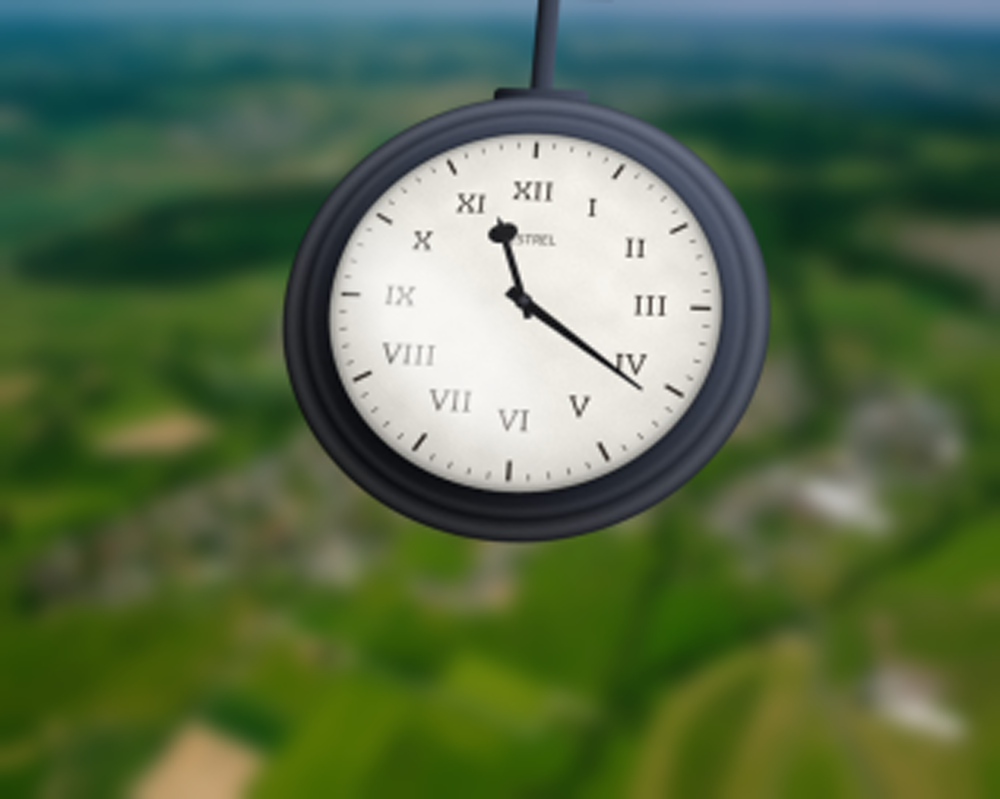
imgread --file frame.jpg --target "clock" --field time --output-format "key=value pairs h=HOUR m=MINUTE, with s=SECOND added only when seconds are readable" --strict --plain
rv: h=11 m=21
